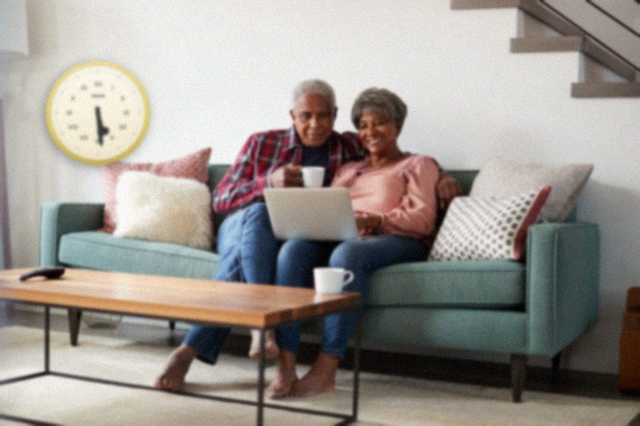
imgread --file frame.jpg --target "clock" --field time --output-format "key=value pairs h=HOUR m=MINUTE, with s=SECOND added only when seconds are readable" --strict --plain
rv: h=5 m=29
